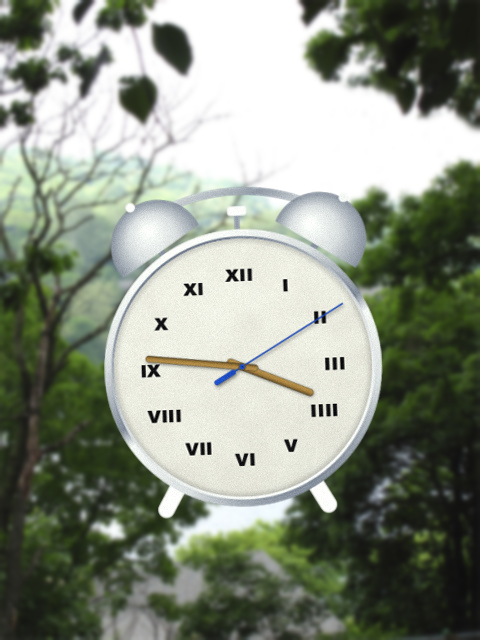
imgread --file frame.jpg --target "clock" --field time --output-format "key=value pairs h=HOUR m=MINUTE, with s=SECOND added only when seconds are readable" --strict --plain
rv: h=3 m=46 s=10
